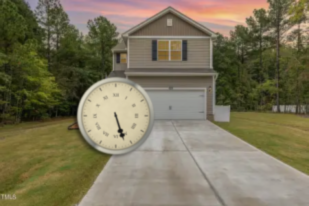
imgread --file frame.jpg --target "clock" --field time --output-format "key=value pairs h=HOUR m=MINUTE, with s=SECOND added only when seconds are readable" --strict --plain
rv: h=5 m=27
